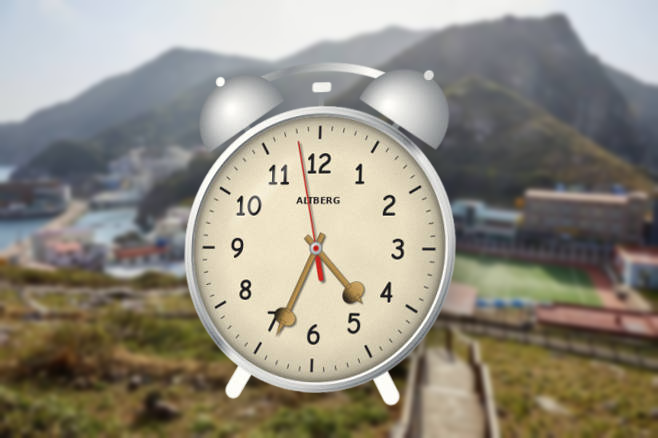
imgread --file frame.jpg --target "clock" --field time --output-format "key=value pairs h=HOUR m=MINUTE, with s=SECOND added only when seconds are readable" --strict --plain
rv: h=4 m=33 s=58
